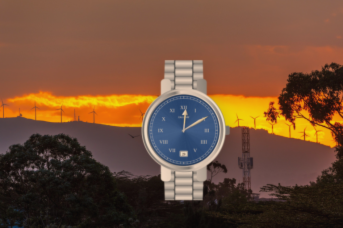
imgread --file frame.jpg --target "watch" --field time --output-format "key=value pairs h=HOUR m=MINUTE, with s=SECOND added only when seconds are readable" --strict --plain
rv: h=12 m=10
